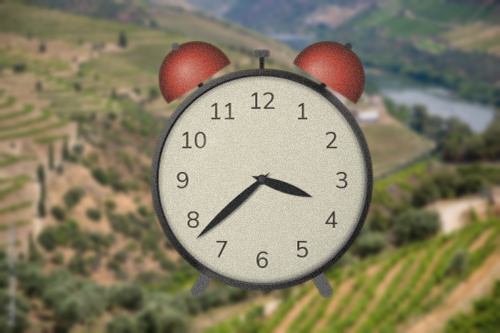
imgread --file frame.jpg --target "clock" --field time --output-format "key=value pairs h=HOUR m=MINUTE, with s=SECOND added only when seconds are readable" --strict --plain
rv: h=3 m=38
